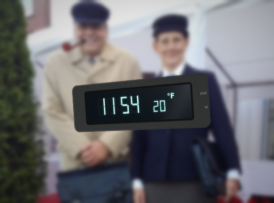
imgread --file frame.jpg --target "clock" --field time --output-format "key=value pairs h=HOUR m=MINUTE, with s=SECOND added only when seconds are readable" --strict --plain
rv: h=11 m=54
